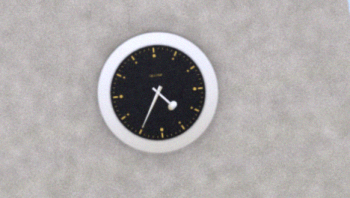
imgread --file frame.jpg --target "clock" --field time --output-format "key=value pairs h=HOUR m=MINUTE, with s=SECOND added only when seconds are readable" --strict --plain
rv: h=4 m=35
